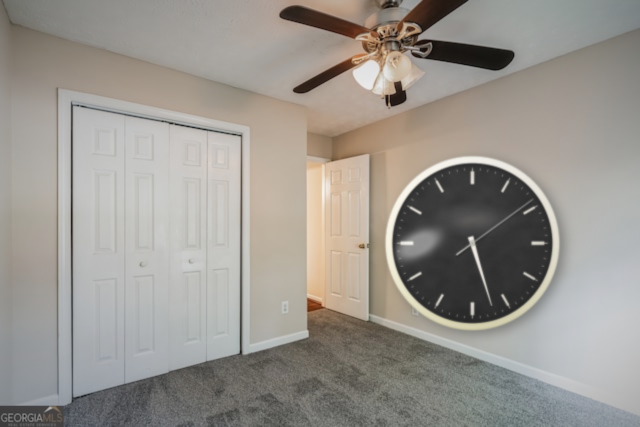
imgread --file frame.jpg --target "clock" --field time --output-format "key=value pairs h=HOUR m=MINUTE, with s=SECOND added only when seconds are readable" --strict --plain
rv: h=5 m=27 s=9
